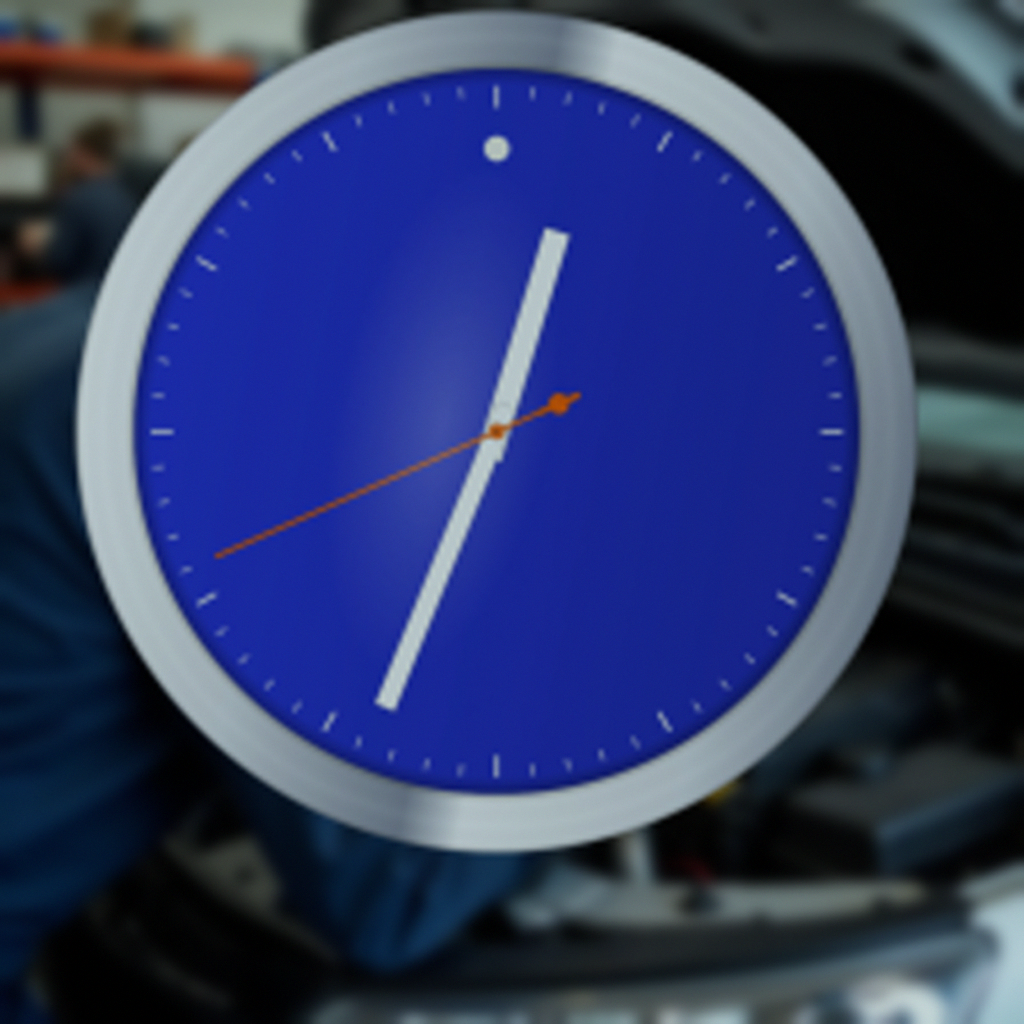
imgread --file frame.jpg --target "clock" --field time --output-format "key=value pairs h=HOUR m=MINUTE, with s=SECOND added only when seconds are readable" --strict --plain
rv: h=12 m=33 s=41
